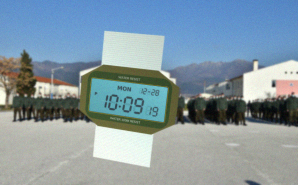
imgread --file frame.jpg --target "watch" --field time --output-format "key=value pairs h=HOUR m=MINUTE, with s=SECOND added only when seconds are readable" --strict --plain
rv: h=10 m=9 s=19
